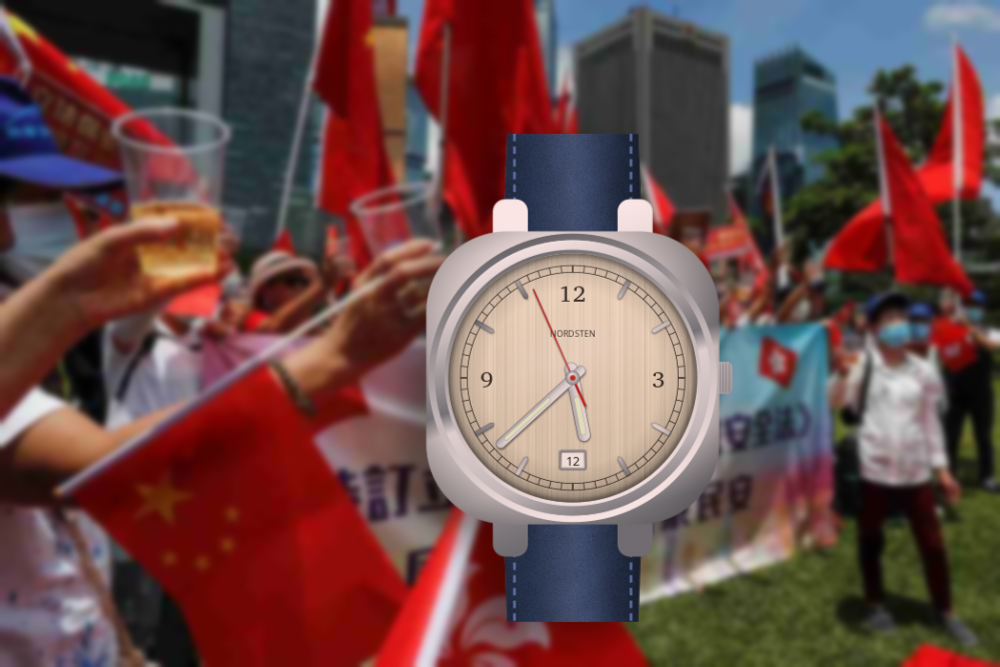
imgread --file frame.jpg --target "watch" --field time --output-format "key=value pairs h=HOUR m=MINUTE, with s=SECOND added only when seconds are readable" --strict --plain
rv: h=5 m=37 s=56
